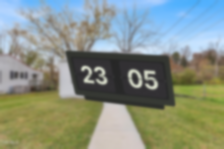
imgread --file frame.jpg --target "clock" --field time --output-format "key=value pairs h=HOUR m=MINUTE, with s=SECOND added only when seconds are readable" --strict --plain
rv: h=23 m=5
